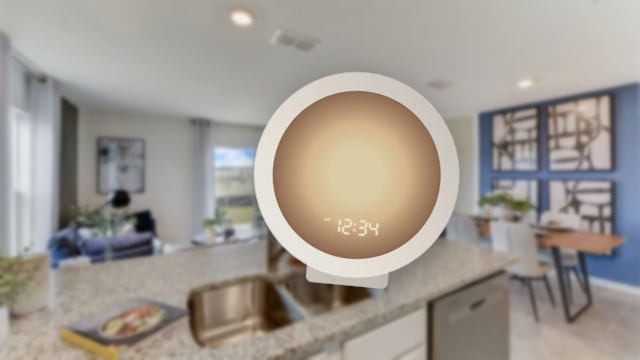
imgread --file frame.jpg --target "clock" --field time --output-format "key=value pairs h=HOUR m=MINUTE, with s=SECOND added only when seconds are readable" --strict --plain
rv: h=12 m=34
